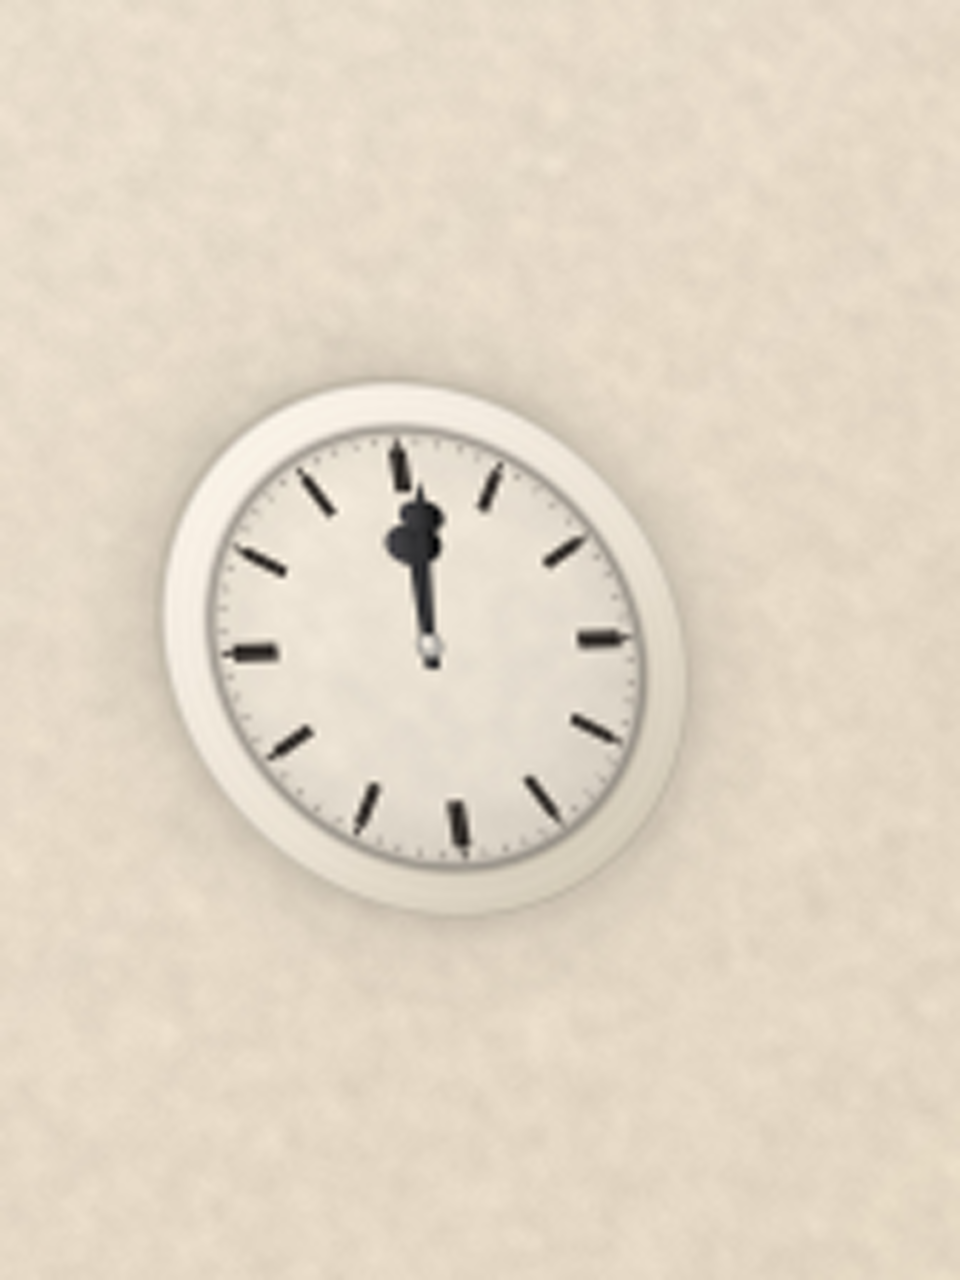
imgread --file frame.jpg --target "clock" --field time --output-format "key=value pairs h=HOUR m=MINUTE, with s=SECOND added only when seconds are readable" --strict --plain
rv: h=12 m=1
